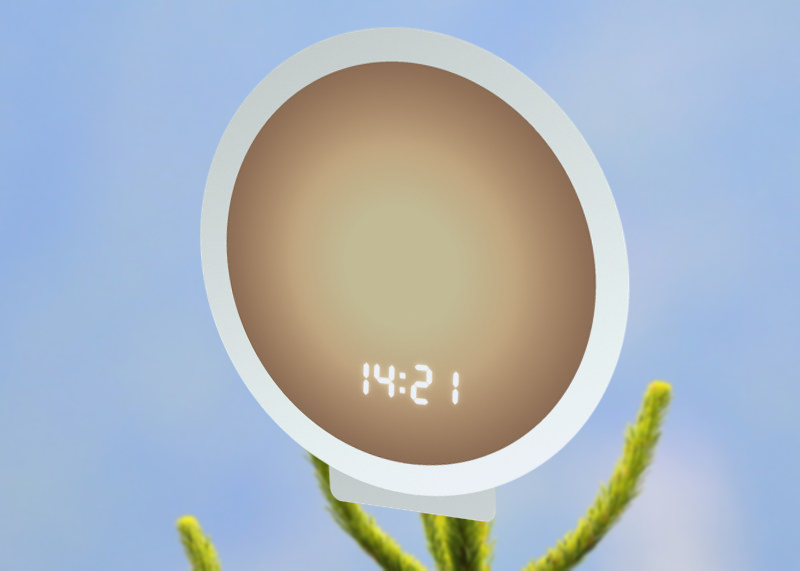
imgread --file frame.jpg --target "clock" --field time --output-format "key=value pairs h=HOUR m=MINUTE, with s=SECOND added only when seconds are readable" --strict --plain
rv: h=14 m=21
